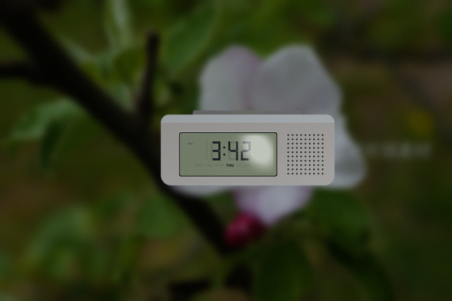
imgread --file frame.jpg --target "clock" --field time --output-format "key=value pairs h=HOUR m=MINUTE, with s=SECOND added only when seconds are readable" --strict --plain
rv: h=3 m=42
